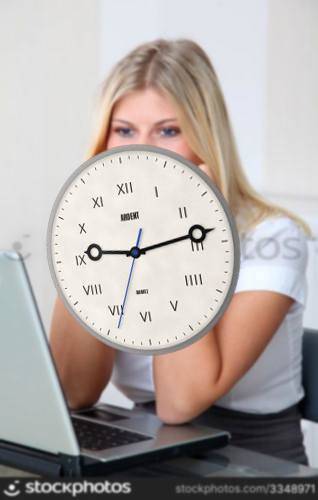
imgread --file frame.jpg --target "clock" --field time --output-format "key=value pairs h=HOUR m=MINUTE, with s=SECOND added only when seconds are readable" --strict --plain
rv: h=9 m=13 s=34
